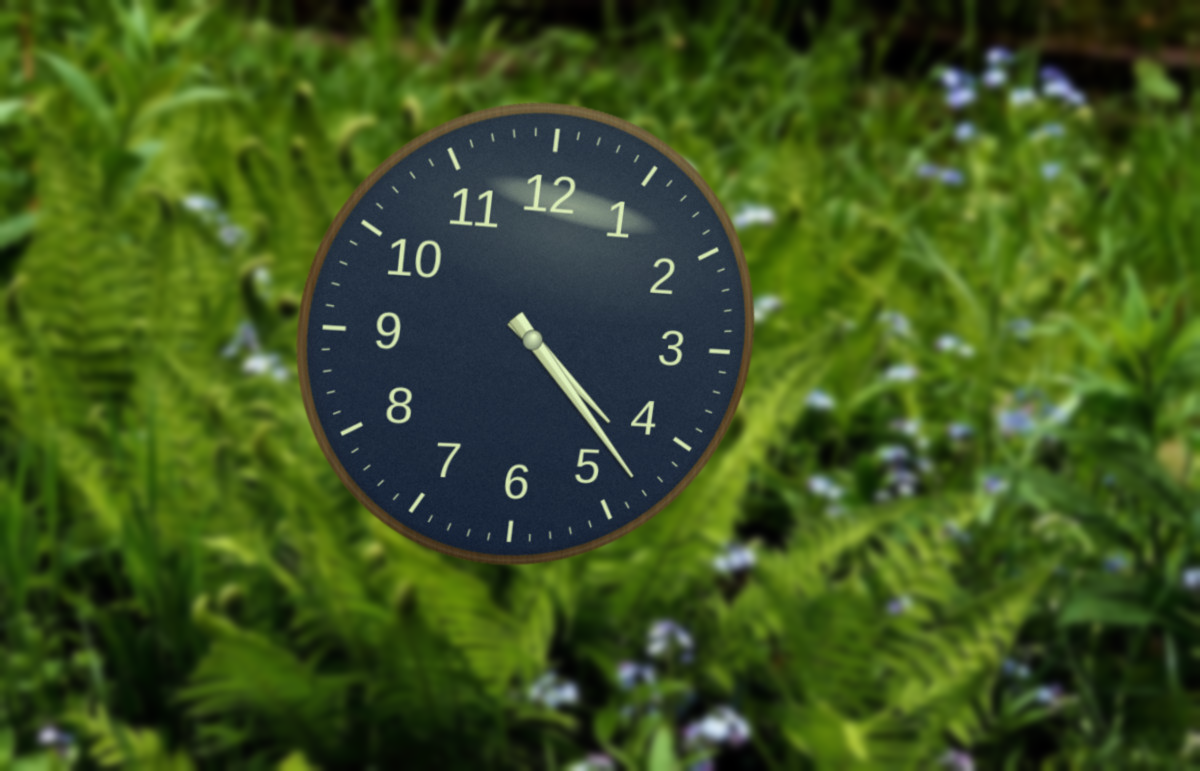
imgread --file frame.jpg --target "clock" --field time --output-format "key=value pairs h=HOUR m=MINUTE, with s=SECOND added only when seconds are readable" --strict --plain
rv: h=4 m=23
